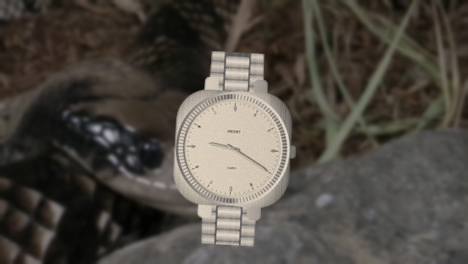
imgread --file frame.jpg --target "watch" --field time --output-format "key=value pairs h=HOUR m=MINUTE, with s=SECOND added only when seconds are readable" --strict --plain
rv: h=9 m=20
